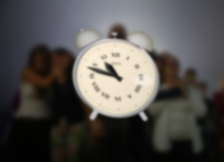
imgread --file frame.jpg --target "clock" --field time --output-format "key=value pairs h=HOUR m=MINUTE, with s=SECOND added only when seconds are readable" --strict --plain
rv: h=10 m=48
